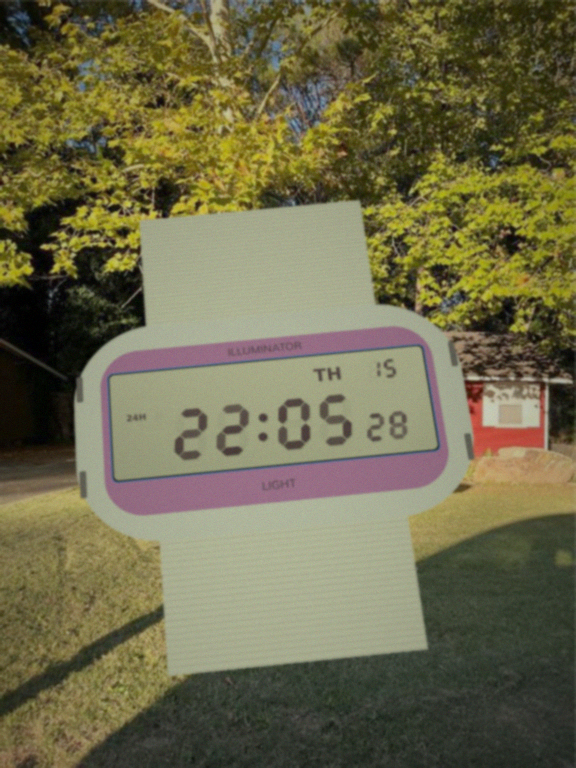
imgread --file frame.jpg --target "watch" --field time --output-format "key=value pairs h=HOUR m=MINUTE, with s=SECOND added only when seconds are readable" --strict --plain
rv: h=22 m=5 s=28
